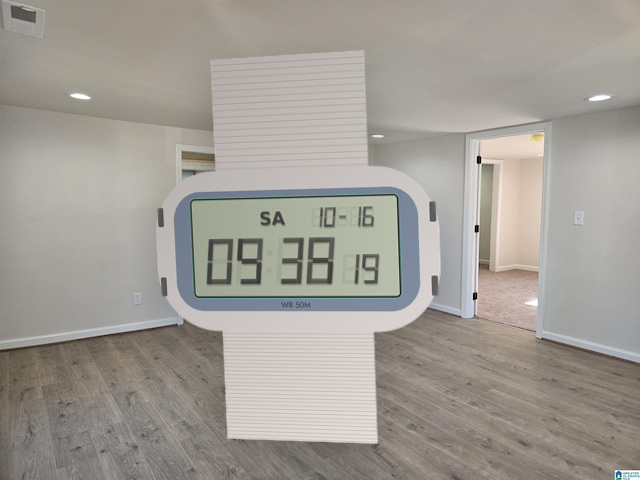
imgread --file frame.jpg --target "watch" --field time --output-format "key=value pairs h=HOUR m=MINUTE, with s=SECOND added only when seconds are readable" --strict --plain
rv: h=9 m=38 s=19
